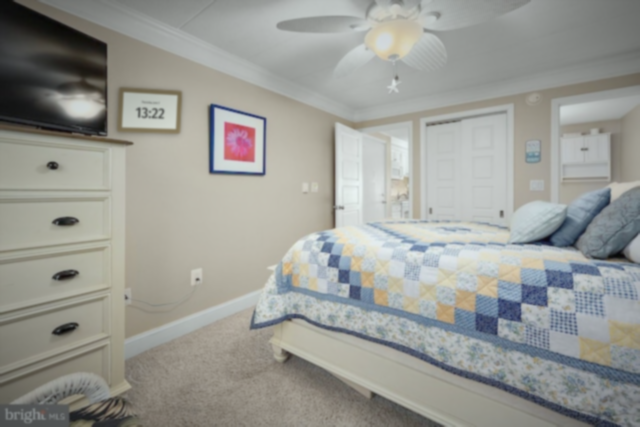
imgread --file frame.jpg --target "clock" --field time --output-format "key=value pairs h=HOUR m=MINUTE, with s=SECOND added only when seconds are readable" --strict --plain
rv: h=13 m=22
